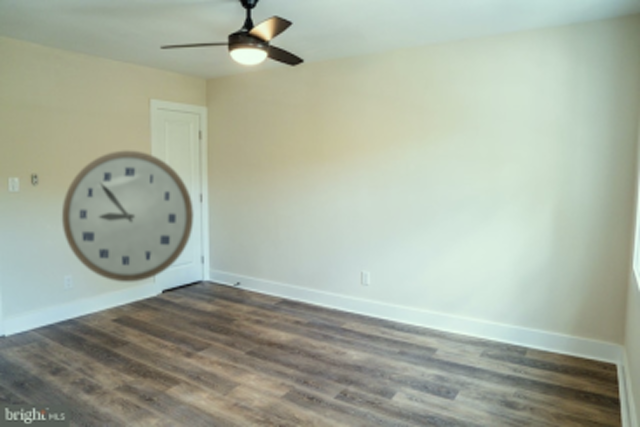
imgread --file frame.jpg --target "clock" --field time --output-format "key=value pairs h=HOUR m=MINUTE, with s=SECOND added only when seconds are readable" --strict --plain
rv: h=8 m=53
